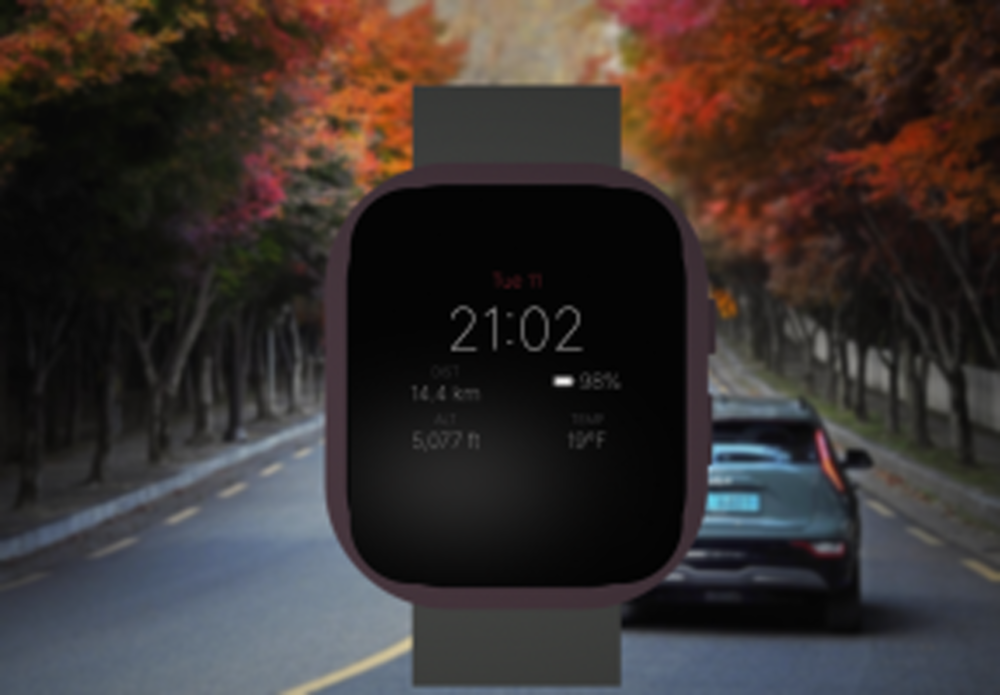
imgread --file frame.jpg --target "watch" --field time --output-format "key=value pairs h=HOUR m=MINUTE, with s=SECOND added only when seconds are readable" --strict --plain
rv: h=21 m=2
